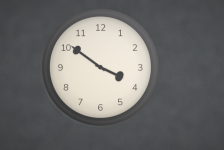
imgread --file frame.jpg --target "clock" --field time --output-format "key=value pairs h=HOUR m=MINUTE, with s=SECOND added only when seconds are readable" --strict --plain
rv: h=3 m=51
